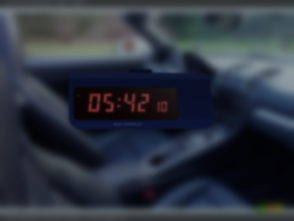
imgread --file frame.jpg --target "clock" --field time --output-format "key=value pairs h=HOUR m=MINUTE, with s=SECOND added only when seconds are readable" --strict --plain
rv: h=5 m=42
